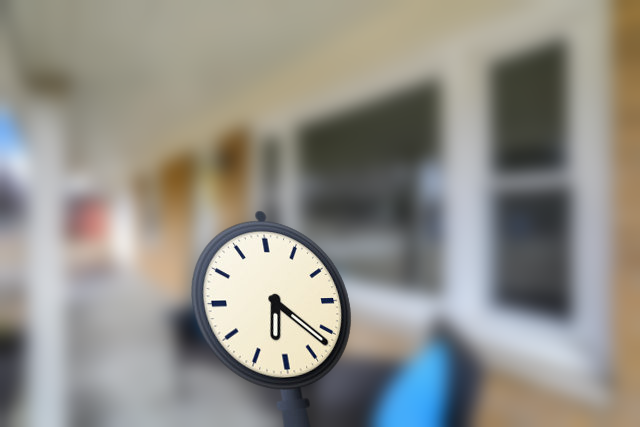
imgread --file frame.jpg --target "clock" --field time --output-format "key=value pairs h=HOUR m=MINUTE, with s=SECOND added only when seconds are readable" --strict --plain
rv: h=6 m=22
